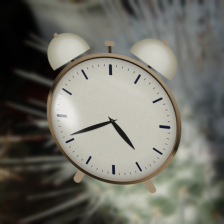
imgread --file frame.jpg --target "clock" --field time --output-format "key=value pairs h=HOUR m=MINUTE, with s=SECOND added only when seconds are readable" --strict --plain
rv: h=4 m=41
